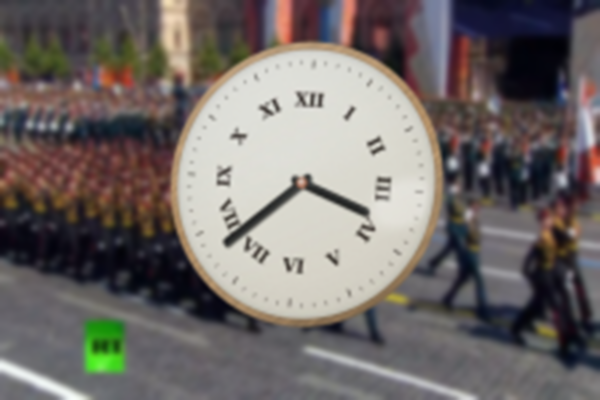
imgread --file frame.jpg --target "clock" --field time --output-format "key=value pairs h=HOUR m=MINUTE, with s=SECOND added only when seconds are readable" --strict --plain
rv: h=3 m=38
